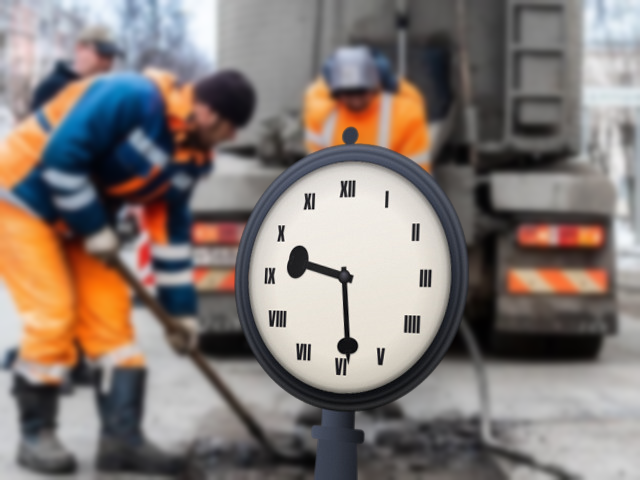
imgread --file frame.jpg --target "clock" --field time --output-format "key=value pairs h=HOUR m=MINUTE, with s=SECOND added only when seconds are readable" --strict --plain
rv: h=9 m=29
